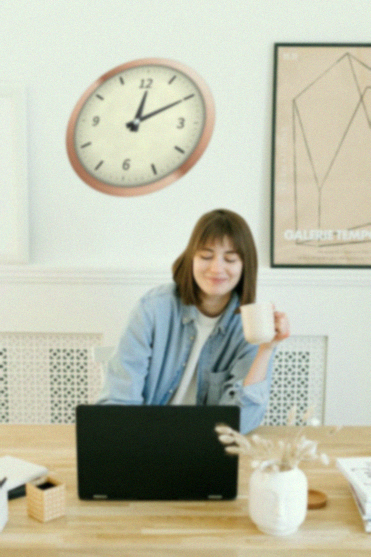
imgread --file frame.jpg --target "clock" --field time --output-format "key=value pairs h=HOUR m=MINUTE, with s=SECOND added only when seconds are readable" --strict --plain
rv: h=12 m=10
